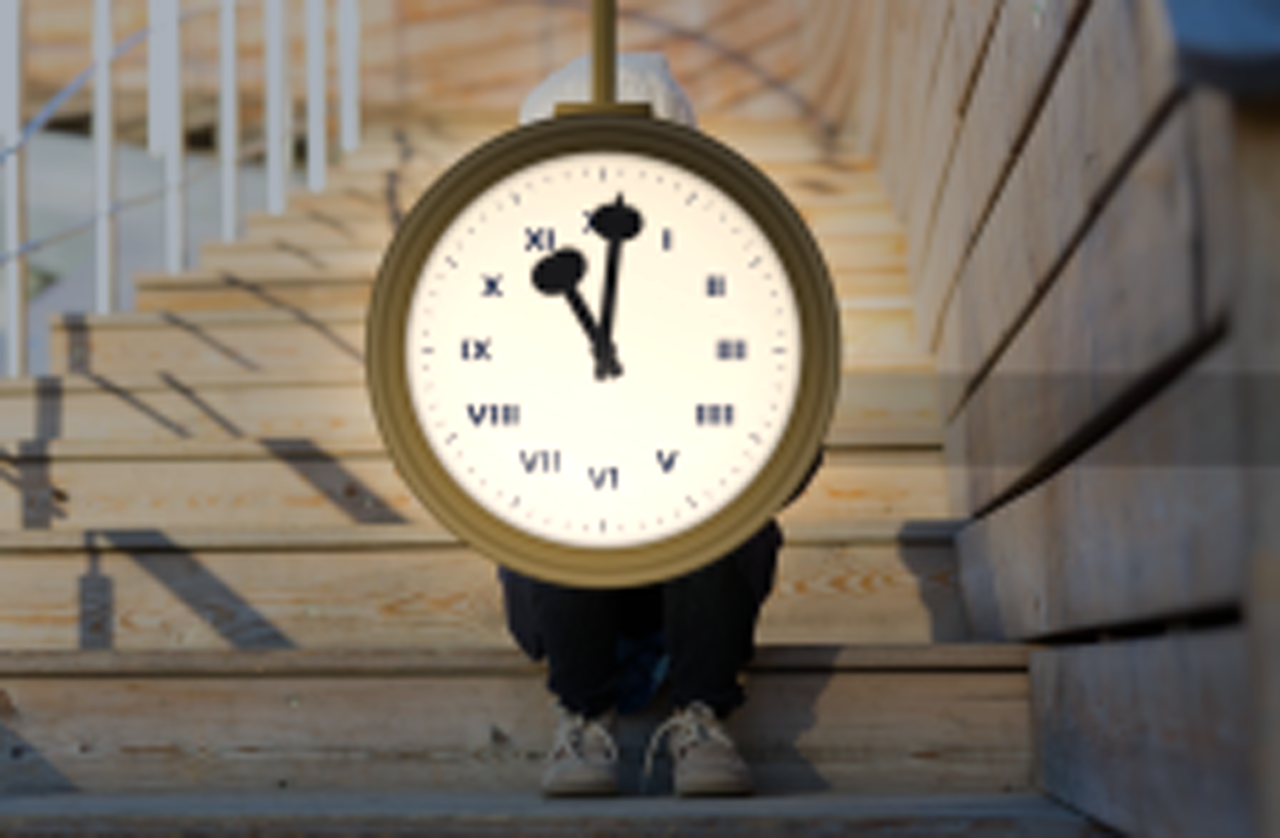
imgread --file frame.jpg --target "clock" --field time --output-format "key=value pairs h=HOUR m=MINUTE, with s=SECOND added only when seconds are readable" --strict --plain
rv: h=11 m=1
